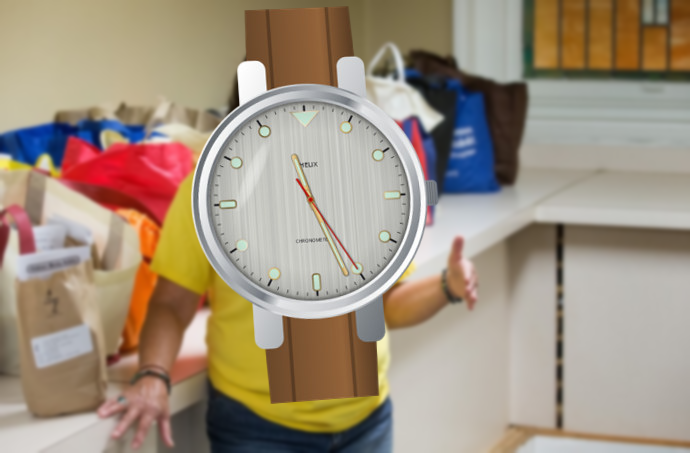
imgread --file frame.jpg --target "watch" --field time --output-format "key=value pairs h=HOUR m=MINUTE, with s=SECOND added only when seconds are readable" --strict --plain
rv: h=11 m=26 s=25
